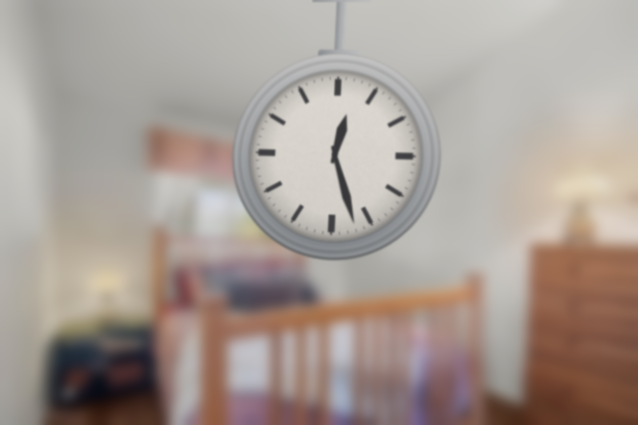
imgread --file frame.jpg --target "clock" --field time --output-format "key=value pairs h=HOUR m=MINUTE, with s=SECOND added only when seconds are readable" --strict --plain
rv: h=12 m=27
